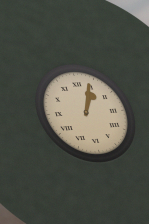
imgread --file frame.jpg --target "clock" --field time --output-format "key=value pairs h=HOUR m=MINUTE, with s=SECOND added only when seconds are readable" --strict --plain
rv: h=1 m=4
